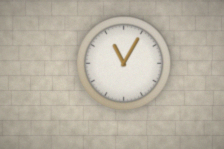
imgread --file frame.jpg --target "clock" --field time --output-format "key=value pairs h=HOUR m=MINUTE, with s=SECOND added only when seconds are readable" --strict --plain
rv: h=11 m=5
